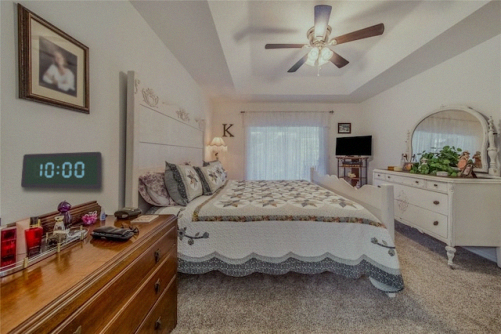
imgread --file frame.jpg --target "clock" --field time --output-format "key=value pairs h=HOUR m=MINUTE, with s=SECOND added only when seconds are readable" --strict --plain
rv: h=10 m=0
